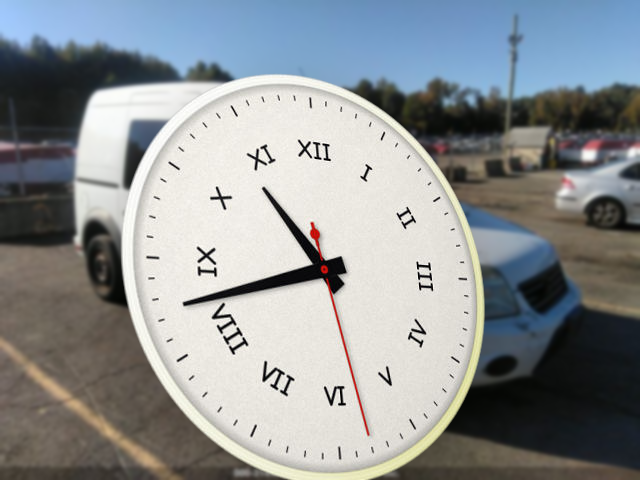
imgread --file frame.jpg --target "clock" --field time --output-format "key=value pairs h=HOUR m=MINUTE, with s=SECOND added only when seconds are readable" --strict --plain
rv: h=10 m=42 s=28
